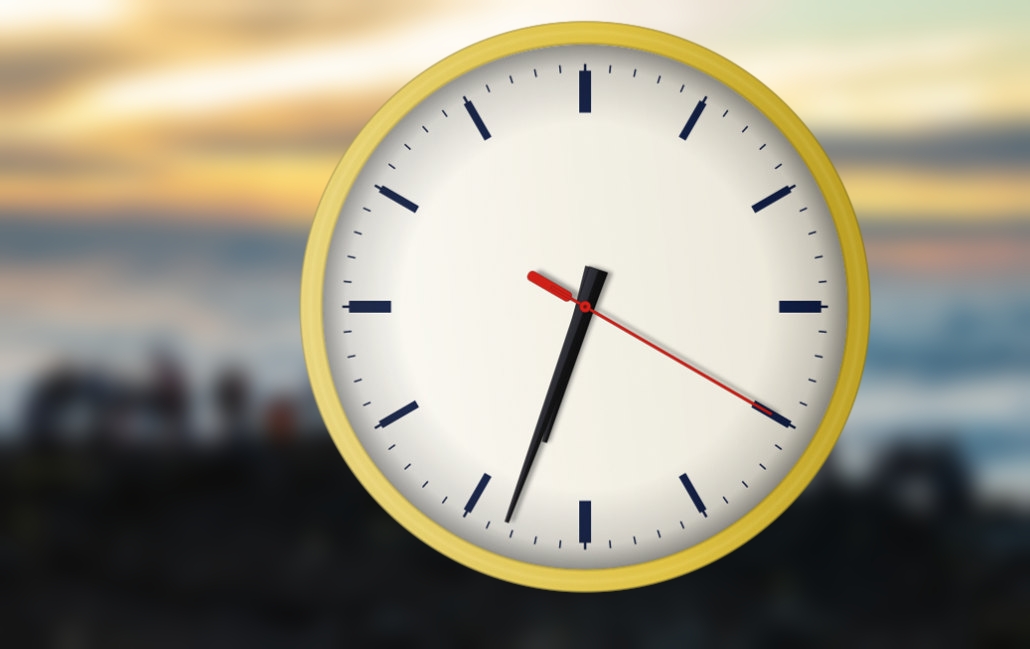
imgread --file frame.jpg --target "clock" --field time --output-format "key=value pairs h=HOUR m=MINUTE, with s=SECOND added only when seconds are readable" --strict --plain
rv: h=6 m=33 s=20
